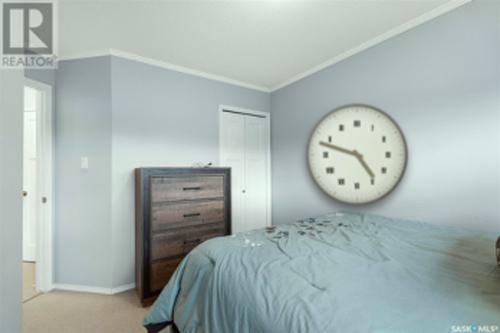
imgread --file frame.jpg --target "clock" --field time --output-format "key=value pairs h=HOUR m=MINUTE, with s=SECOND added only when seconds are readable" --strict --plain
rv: h=4 m=48
